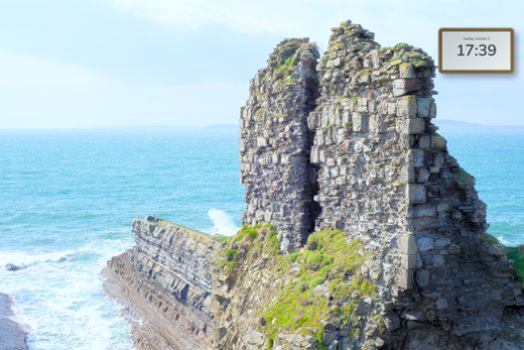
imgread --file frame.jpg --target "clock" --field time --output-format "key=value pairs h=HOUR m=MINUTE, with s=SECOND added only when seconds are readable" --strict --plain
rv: h=17 m=39
